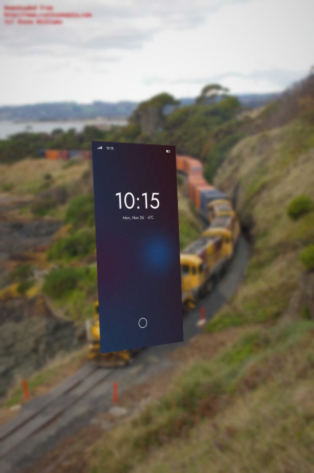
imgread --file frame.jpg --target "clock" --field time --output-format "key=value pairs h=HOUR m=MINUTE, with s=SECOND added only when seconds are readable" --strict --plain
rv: h=10 m=15
